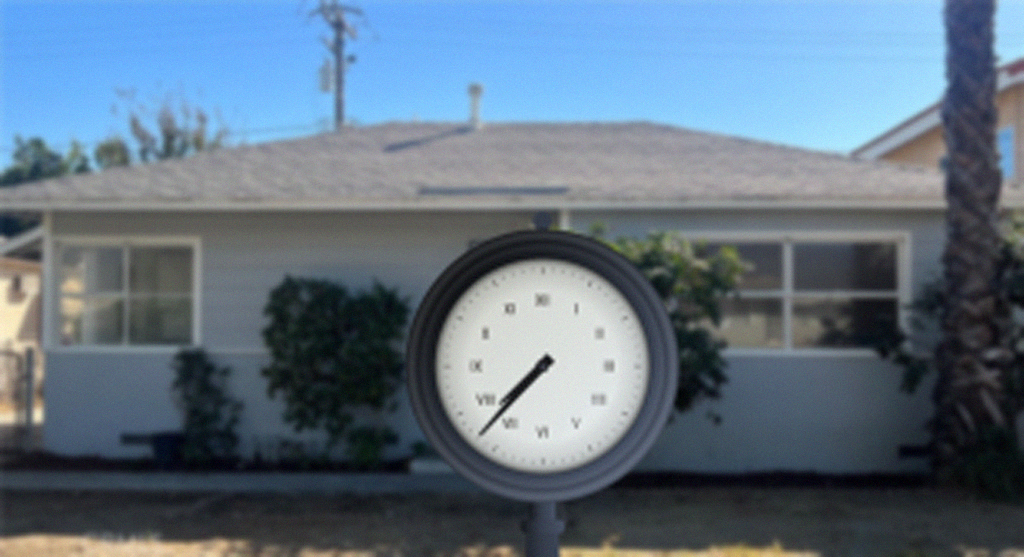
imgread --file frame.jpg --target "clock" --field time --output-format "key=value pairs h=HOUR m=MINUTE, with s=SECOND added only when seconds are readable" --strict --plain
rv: h=7 m=37
